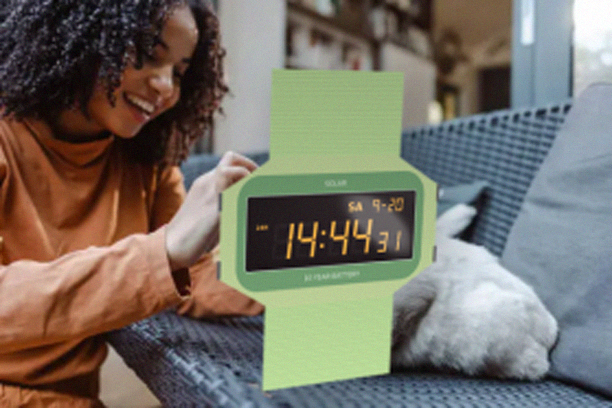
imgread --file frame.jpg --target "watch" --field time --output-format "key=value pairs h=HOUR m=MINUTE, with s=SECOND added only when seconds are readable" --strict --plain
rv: h=14 m=44 s=31
